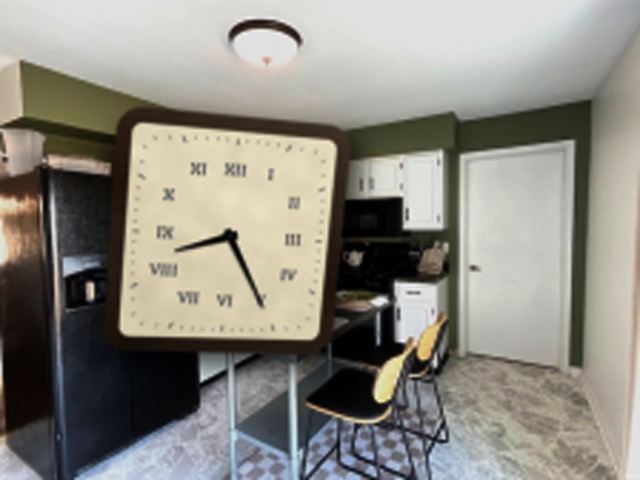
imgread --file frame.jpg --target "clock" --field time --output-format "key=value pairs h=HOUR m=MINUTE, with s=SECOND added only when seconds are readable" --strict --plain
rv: h=8 m=25
